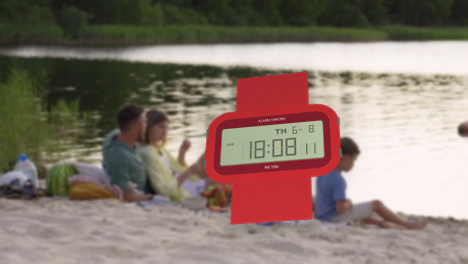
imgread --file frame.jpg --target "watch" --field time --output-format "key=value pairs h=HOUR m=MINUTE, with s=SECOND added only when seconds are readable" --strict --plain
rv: h=18 m=8 s=11
